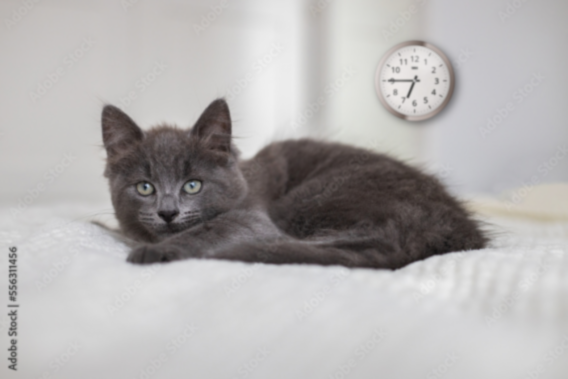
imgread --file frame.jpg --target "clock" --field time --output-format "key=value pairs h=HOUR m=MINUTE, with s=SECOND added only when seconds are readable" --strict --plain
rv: h=6 m=45
